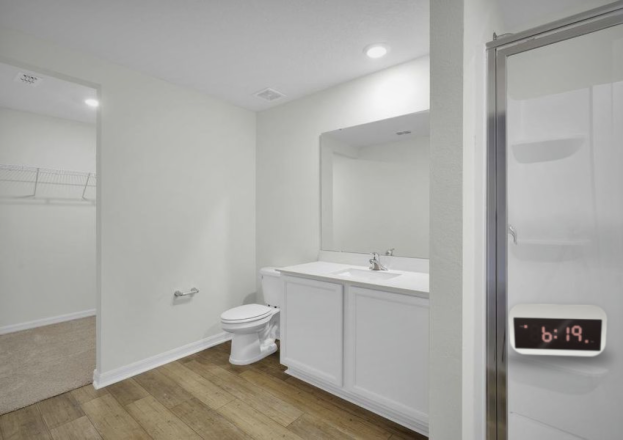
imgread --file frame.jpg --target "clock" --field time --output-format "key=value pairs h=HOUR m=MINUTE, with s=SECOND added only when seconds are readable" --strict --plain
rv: h=6 m=19
